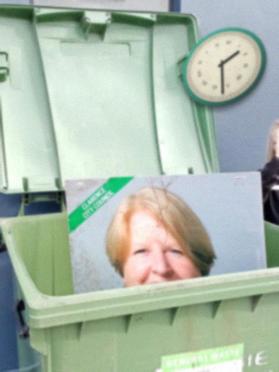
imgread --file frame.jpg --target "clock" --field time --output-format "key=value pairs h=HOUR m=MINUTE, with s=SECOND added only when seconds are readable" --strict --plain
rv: h=1 m=27
